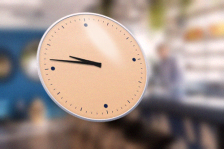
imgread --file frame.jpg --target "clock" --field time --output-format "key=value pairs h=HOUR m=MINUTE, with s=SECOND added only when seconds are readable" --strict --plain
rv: h=9 m=47
